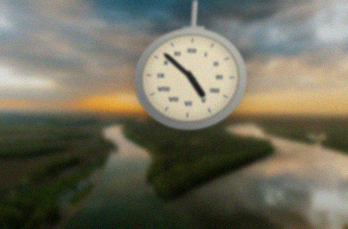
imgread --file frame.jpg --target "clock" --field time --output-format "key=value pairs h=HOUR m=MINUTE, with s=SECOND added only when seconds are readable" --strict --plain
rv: h=4 m=52
